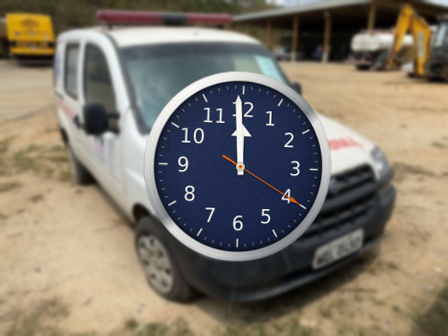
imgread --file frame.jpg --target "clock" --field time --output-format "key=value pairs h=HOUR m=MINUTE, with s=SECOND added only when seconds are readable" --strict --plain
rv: h=11 m=59 s=20
